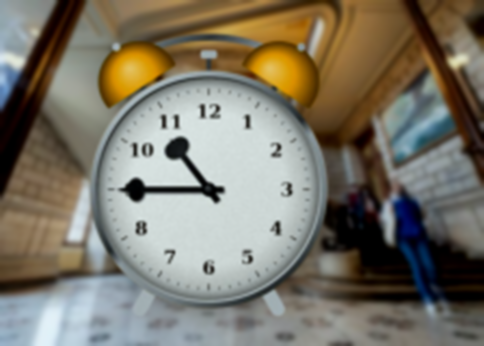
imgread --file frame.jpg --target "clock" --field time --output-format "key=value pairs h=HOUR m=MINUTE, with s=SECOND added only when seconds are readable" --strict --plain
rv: h=10 m=45
